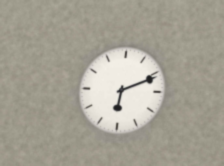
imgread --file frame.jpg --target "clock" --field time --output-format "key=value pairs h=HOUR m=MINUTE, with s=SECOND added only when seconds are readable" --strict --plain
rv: h=6 m=11
